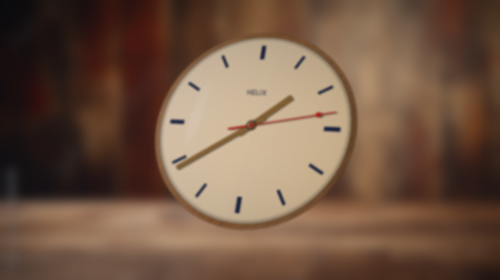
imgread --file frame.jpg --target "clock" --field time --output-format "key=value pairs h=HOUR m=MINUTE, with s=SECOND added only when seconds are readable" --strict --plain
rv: h=1 m=39 s=13
